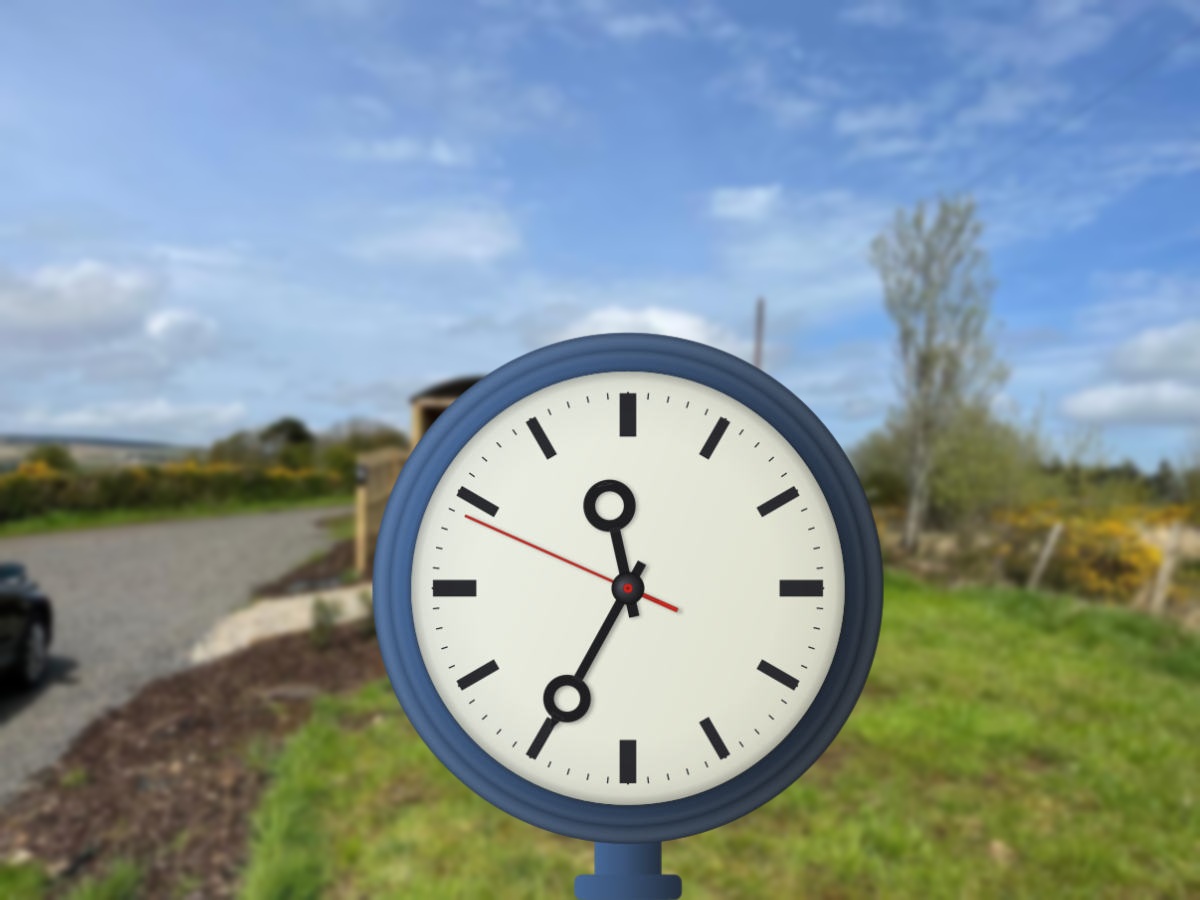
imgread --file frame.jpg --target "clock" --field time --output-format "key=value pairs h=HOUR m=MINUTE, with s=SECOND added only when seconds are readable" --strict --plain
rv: h=11 m=34 s=49
